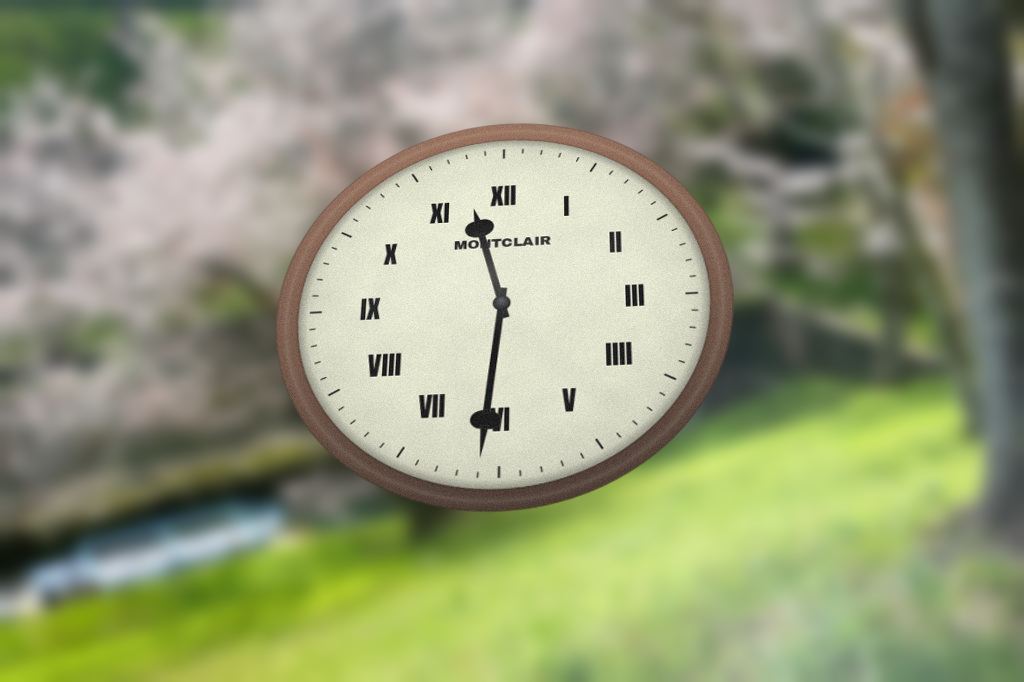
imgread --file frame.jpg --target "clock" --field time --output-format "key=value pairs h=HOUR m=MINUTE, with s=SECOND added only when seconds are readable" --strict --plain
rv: h=11 m=31
